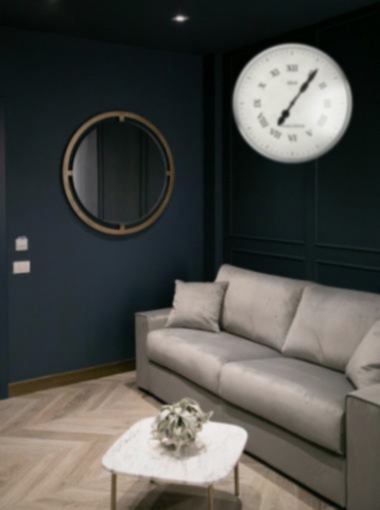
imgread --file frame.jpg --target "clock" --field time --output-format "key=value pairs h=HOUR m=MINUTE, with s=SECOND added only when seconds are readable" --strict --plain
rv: h=7 m=6
